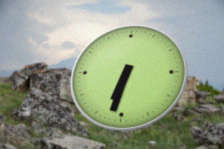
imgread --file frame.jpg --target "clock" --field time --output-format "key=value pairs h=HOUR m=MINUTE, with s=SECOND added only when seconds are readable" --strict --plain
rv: h=6 m=32
